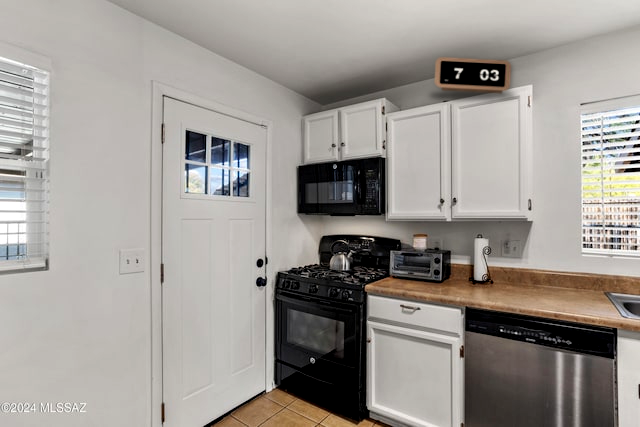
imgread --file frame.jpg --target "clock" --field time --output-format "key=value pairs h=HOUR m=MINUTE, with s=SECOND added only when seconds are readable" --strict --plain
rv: h=7 m=3
